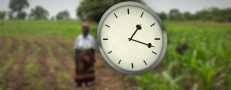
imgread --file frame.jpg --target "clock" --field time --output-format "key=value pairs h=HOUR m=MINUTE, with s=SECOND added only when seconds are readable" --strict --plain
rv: h=1 m=18
